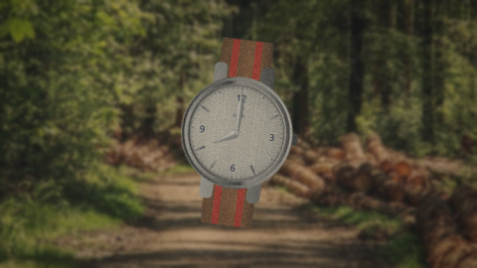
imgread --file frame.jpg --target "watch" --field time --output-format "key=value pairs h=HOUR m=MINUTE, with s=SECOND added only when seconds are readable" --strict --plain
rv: h=8 m=0
